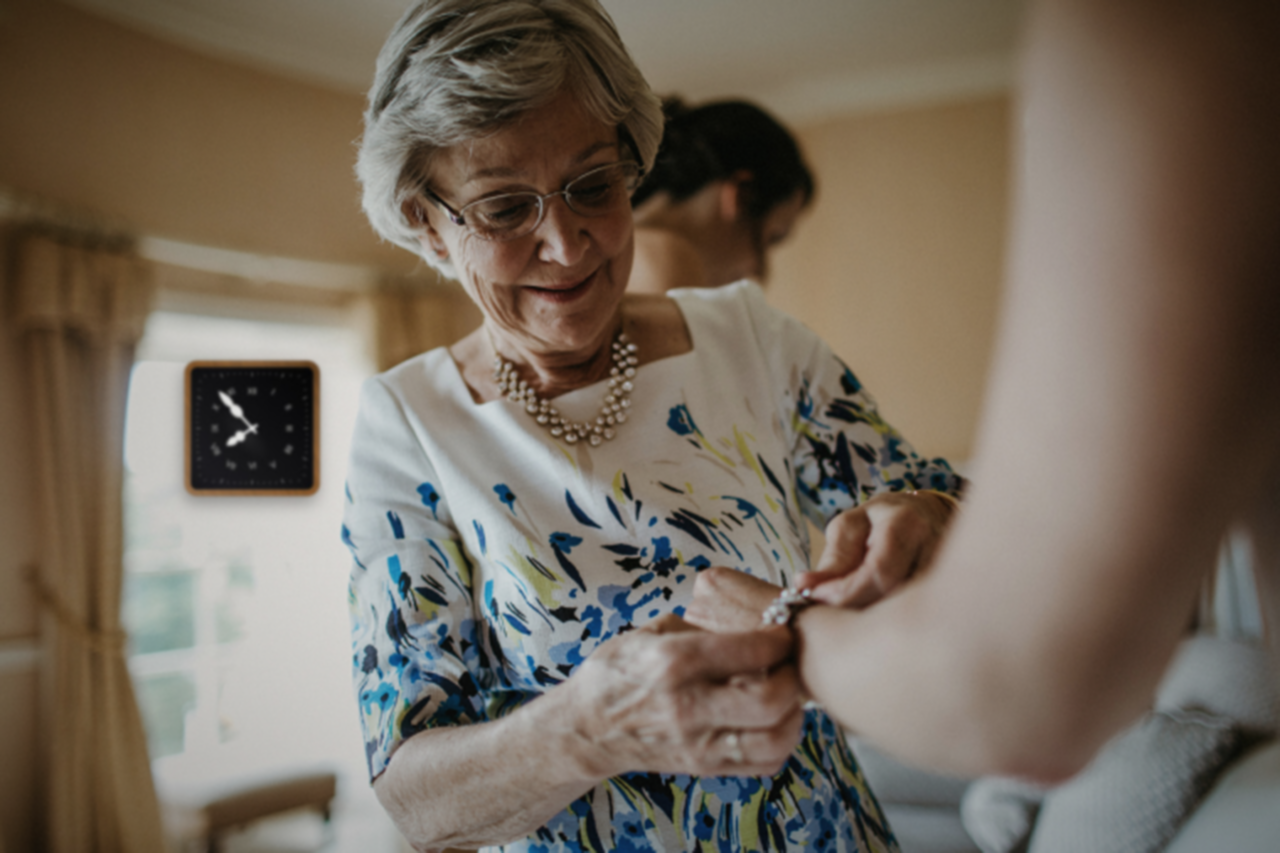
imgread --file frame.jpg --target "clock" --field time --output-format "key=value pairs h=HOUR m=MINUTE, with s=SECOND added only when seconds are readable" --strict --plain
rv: h=7 m=53
